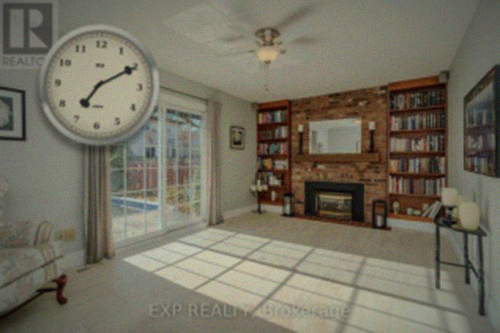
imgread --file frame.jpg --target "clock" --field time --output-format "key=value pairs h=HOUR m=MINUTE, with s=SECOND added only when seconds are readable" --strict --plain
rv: h=7 m=10
